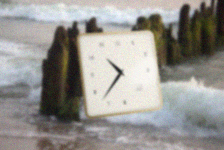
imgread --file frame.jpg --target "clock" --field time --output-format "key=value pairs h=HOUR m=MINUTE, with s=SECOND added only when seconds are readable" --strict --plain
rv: h=10 m=37
